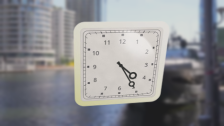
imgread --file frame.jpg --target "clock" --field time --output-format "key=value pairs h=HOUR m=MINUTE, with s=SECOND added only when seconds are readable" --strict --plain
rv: h=4 m=25
